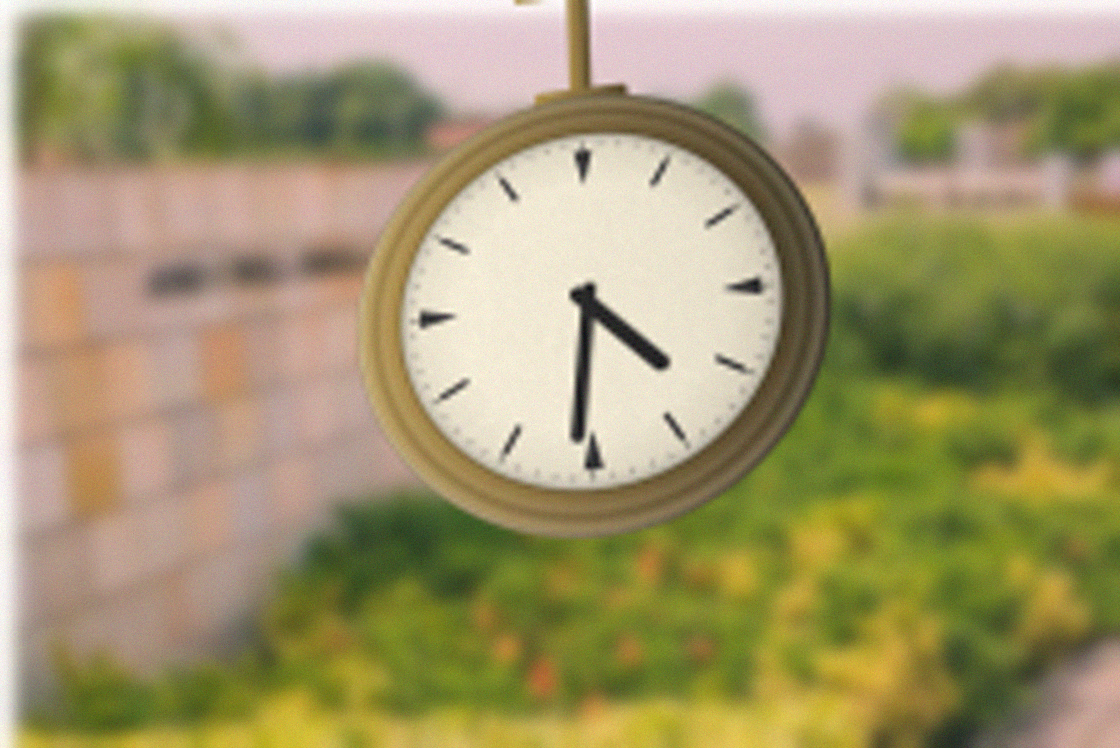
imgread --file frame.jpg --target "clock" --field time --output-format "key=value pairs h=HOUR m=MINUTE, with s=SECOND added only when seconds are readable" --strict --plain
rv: h=4 m=31
